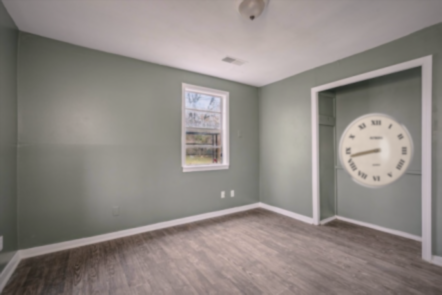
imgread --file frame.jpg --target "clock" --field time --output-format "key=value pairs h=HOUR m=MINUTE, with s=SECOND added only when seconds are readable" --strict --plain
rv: h=8 m=43
